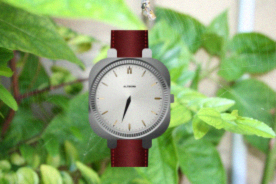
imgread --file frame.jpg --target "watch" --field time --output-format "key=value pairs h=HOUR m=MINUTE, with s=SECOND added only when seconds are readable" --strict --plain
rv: h=6 m=33
